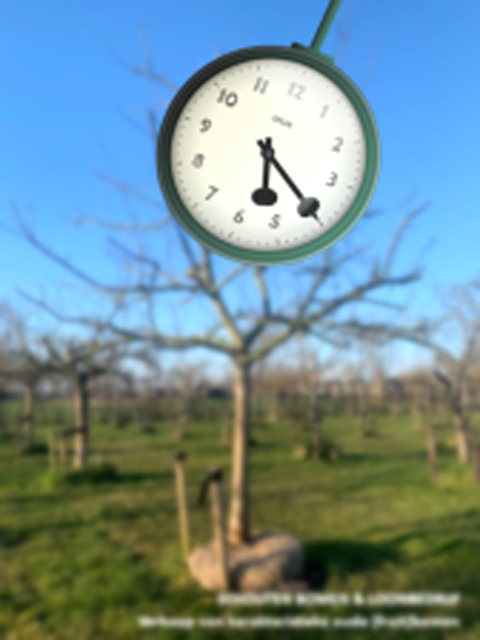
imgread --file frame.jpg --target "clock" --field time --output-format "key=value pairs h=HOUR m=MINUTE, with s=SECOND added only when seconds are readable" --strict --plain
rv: h=5 m=20
